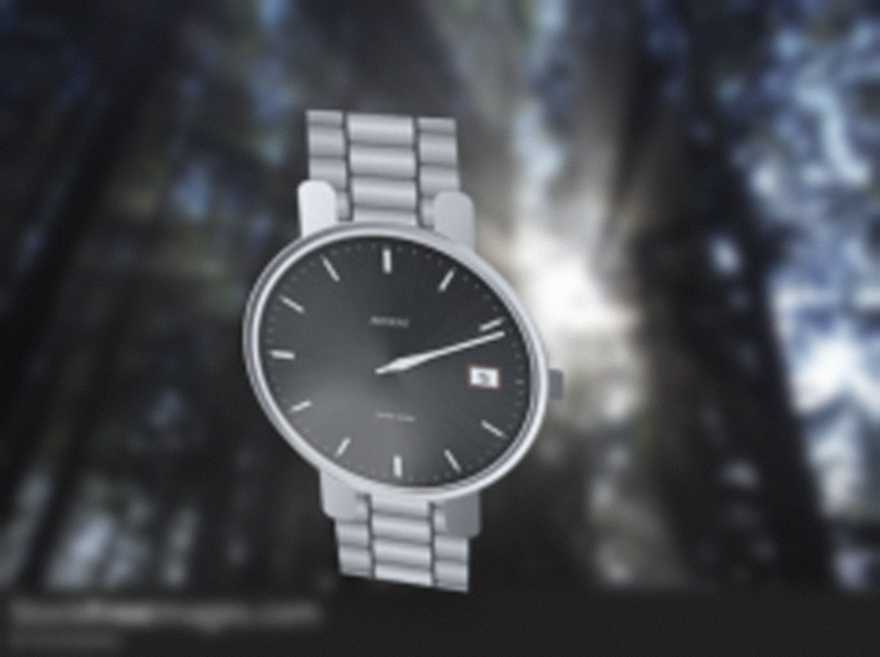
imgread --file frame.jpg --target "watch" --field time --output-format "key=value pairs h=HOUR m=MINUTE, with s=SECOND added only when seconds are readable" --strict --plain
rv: h=2 m=11
